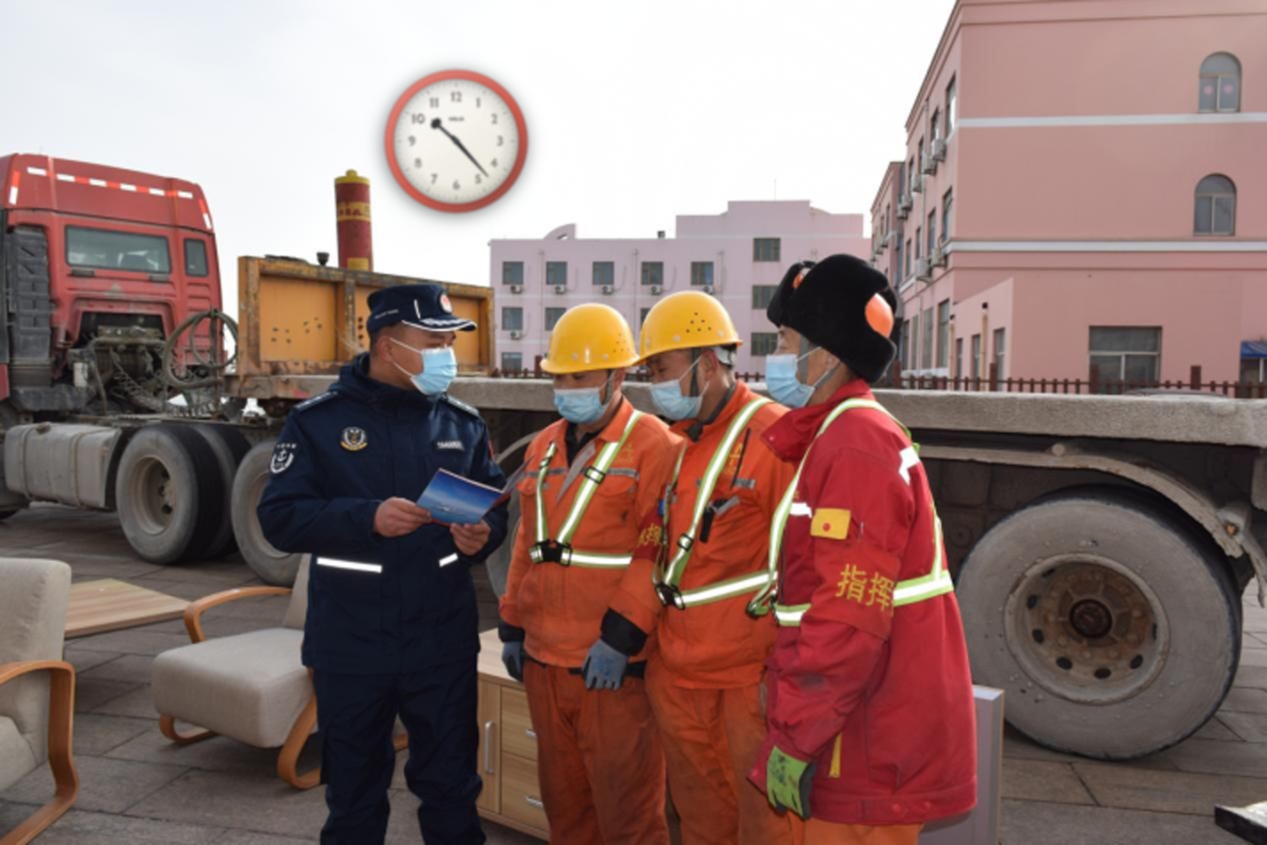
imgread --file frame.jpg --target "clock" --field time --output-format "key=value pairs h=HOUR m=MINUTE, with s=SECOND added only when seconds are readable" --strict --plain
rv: h=10 m=23
